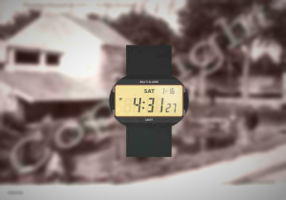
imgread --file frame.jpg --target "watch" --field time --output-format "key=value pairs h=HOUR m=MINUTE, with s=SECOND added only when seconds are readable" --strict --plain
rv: h=4 m=31 s=27
